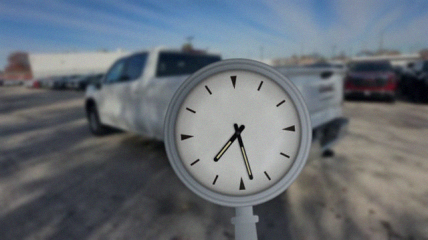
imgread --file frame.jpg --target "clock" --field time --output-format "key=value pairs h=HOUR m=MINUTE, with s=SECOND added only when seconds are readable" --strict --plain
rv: h=7 m=28
